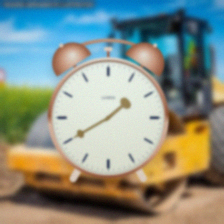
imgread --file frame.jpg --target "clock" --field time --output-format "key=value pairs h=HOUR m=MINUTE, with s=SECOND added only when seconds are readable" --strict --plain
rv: h=1 m=40
